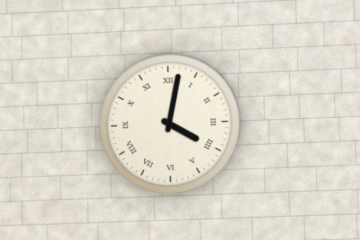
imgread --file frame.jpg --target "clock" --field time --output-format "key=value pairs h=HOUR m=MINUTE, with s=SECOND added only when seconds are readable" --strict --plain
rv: h=4 m=2
